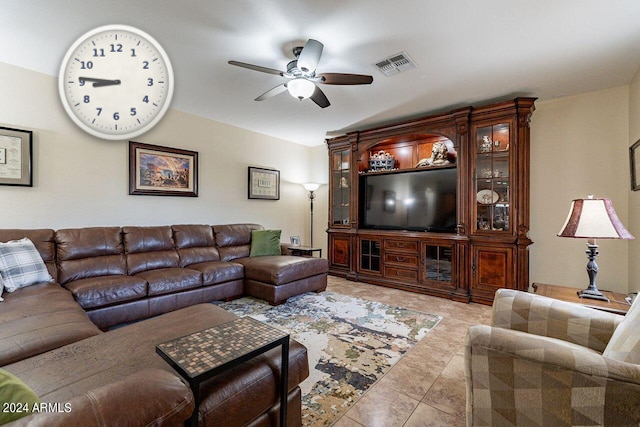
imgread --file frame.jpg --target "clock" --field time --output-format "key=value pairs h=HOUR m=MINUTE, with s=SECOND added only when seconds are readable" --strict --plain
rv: h=8 m=46
